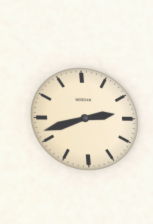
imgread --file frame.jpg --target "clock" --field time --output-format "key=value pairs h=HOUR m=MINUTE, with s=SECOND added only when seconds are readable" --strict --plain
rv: h=2 m=42
